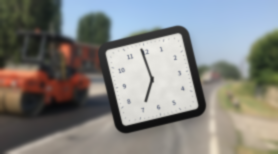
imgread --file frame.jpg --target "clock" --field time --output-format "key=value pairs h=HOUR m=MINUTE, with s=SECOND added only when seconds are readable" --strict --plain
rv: h=6 m=59
